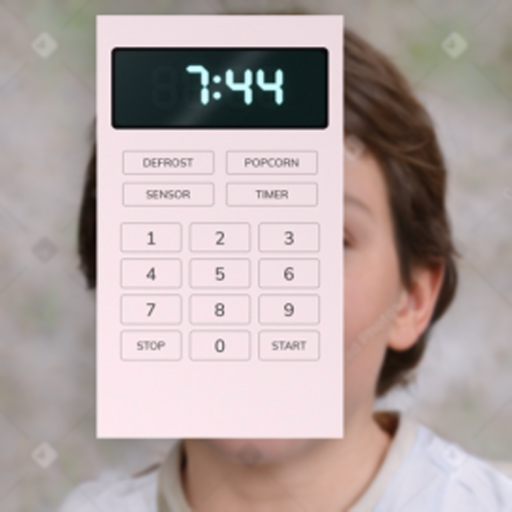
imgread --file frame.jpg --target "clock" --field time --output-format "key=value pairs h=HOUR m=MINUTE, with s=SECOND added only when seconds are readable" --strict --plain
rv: h=7 m=44
